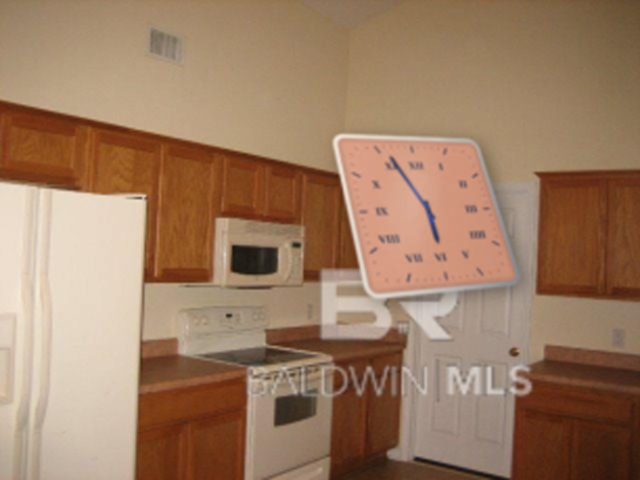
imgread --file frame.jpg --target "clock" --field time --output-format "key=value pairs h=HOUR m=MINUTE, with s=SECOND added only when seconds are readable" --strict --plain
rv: h=5 m=56
